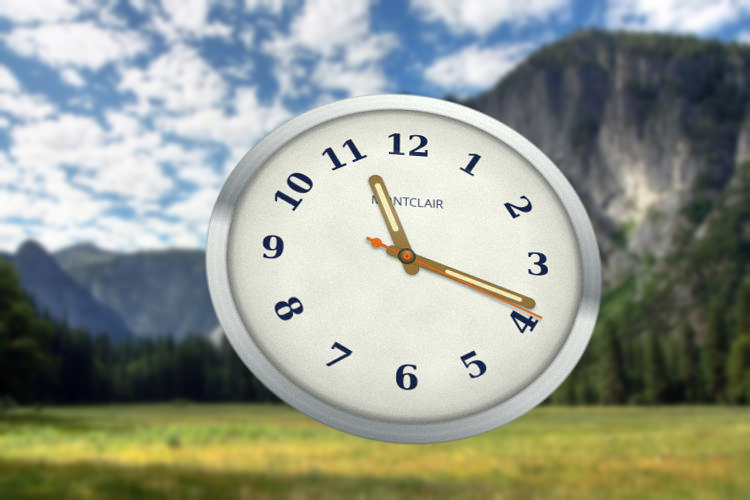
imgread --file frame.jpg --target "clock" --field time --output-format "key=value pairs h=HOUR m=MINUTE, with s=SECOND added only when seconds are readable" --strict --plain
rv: h=11 m=18 s=19
